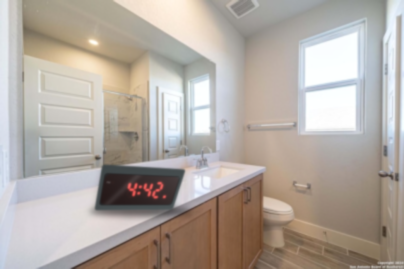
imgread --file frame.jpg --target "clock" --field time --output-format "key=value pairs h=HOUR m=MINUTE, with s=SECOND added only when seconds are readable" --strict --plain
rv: h=4 m=42
